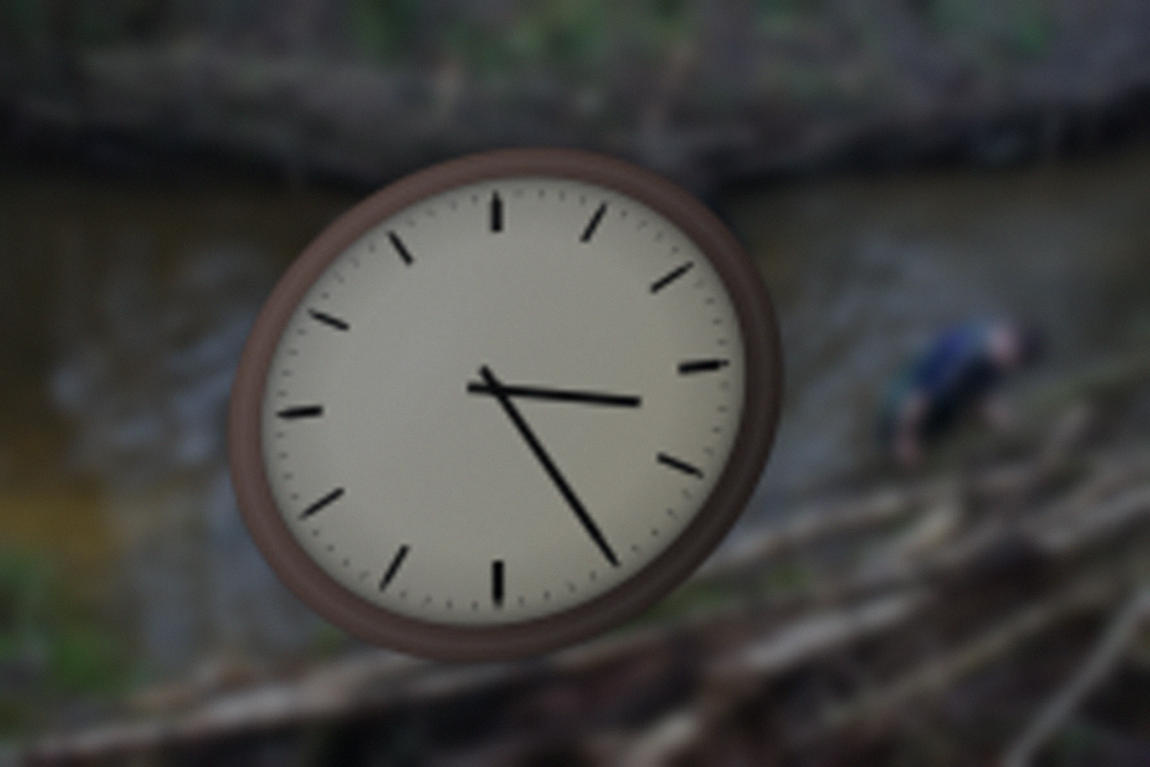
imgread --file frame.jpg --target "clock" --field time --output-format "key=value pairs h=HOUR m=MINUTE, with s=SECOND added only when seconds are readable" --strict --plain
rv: h=3 m=25
